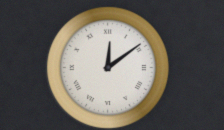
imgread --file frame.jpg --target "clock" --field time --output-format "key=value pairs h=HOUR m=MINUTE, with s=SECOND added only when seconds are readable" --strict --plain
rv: h=12 m=9
